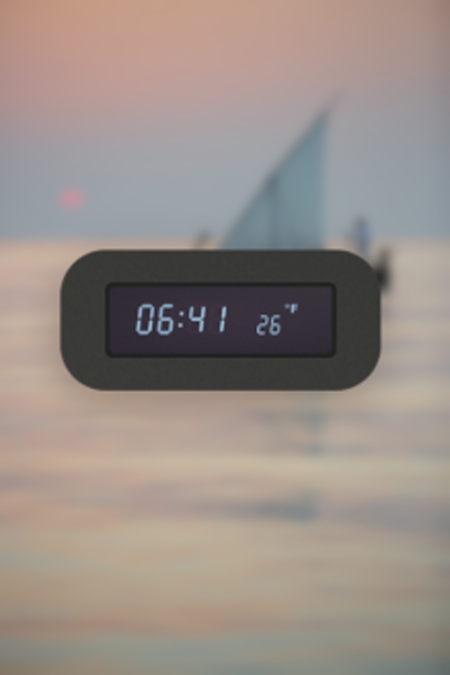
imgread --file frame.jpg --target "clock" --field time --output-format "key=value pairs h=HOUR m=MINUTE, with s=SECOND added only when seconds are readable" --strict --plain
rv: h=6 m=41
